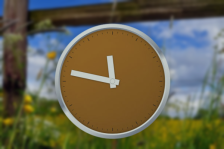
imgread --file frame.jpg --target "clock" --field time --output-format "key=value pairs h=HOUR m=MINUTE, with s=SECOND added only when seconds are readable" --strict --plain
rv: h=11 m=47
